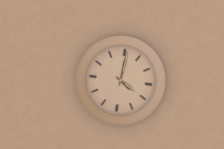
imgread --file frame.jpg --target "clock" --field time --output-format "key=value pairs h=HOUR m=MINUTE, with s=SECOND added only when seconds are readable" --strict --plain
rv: h=4 m=1
